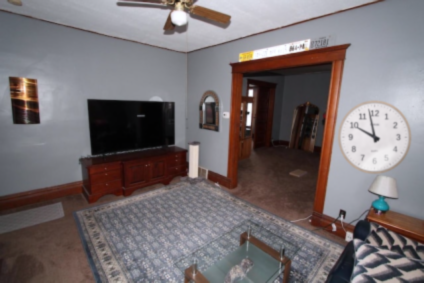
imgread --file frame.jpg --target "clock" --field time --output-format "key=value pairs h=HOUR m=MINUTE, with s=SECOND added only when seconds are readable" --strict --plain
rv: h=9 m=58
